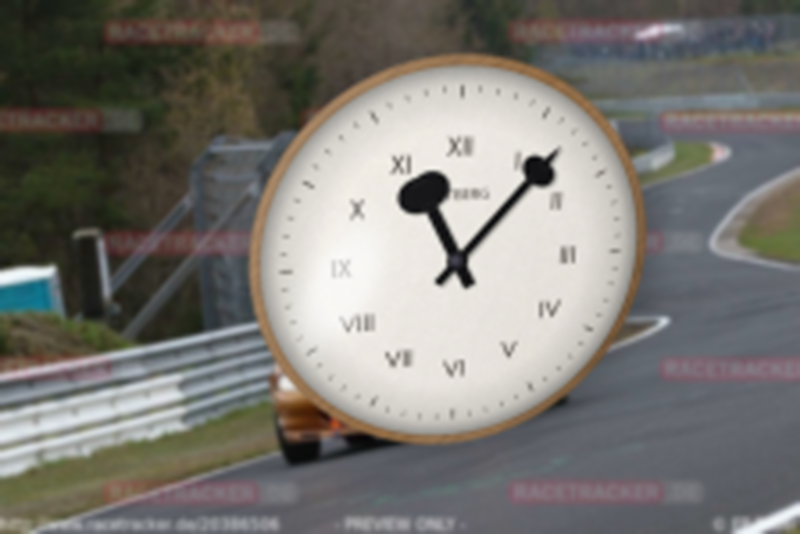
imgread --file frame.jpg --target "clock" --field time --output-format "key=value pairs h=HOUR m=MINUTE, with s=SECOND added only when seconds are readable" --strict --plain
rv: h=11 m=7
